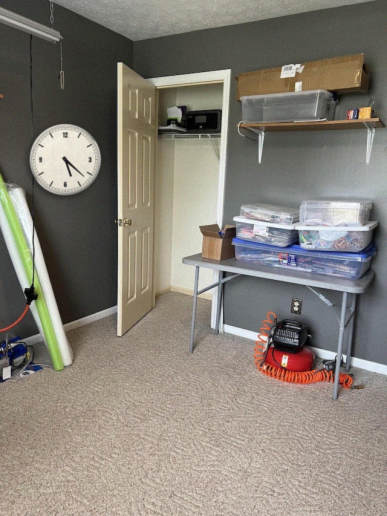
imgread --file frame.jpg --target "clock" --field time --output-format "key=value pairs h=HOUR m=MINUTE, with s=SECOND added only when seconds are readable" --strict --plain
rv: h=5 m=22
